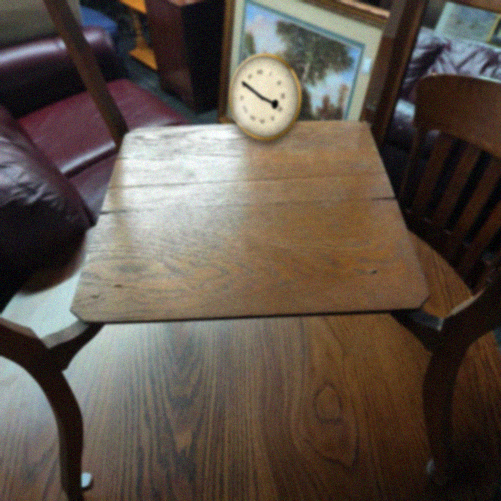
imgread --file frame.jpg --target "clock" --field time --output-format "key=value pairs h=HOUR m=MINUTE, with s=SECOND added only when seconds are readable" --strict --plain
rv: h=3 m=51
